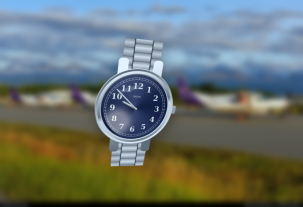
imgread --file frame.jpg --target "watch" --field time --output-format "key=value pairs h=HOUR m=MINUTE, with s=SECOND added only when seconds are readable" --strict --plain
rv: h=9 m=52
